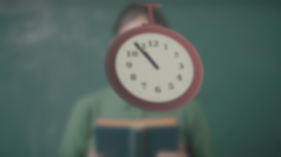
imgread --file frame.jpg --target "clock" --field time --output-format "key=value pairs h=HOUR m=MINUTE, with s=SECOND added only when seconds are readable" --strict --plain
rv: h=10 m=54
